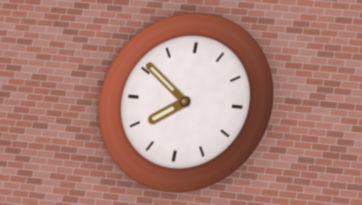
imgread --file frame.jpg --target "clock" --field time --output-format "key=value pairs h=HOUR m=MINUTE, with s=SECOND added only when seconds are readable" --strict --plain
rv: h=7 m=51
